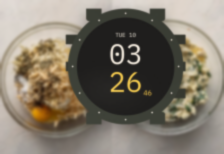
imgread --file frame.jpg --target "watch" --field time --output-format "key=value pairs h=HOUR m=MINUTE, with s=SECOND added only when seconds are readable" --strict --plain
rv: h=3 m=26
